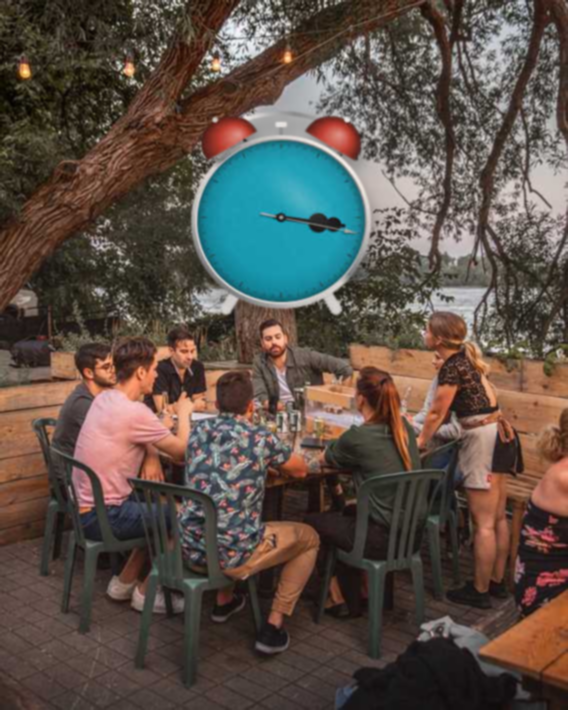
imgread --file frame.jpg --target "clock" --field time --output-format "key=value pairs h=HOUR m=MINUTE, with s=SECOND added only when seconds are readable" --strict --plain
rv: h=3 m=16 s=17
